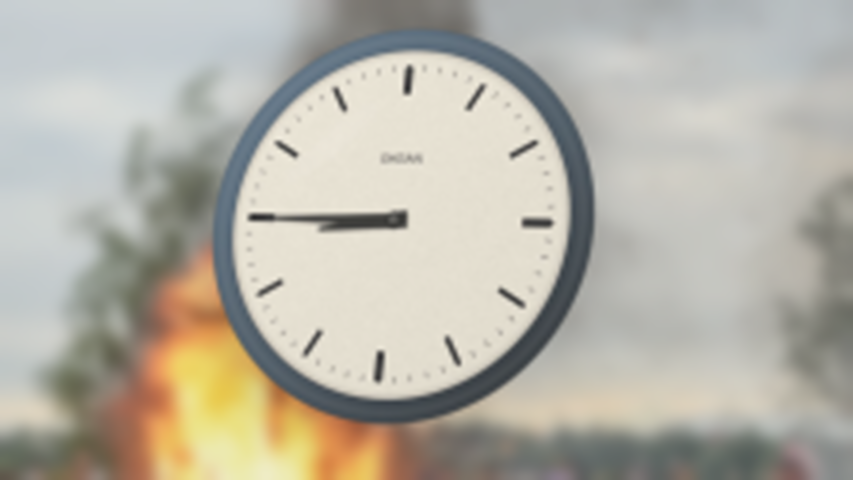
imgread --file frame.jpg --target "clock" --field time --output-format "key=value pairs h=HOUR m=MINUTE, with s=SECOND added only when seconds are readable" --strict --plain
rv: h=8 m=45
